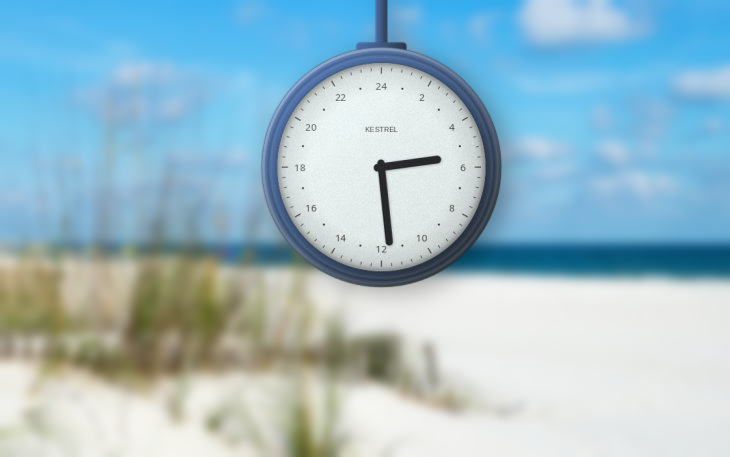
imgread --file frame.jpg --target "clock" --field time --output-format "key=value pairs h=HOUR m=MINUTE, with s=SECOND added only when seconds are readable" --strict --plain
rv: h=5 m=29
